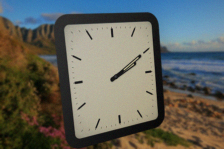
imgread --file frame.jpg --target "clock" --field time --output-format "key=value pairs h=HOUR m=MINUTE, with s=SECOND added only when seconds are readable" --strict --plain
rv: h=2 m=10
